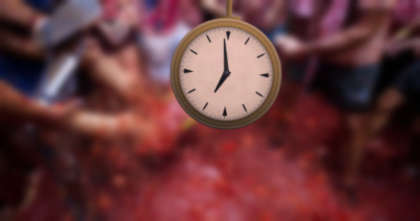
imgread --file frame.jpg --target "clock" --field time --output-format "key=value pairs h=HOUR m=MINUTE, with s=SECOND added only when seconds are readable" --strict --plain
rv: h=6 m=59
